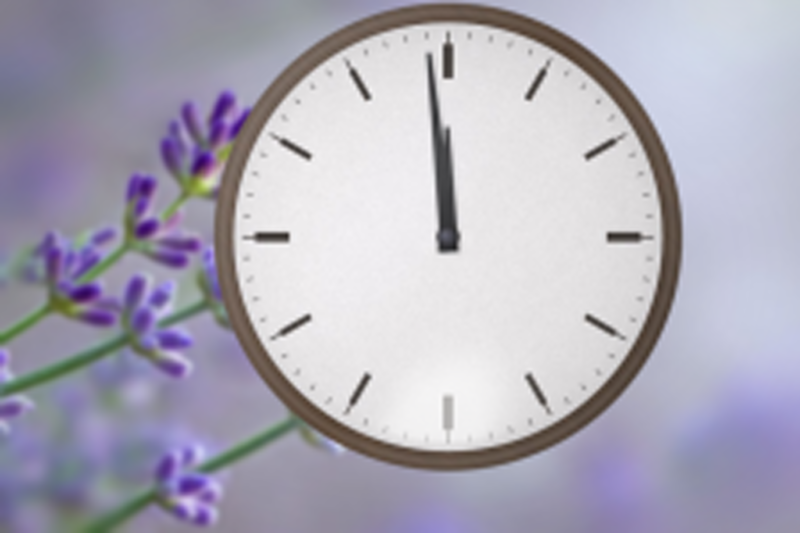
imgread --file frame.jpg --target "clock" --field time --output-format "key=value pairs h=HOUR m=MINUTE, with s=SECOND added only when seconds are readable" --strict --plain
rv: h=11 m=59
